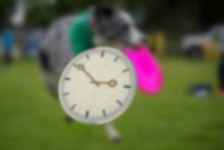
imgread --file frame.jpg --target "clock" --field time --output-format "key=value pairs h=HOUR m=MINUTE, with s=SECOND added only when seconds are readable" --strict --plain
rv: h=2 m=51
